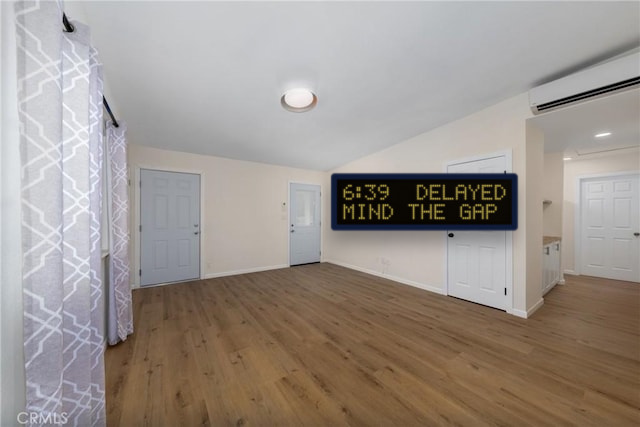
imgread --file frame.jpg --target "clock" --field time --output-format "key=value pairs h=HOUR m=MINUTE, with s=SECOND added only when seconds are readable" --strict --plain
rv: h=6 m=39
